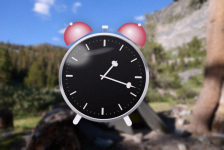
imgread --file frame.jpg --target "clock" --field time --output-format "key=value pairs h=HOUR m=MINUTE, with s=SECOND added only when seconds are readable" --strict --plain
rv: h=1 m=18
